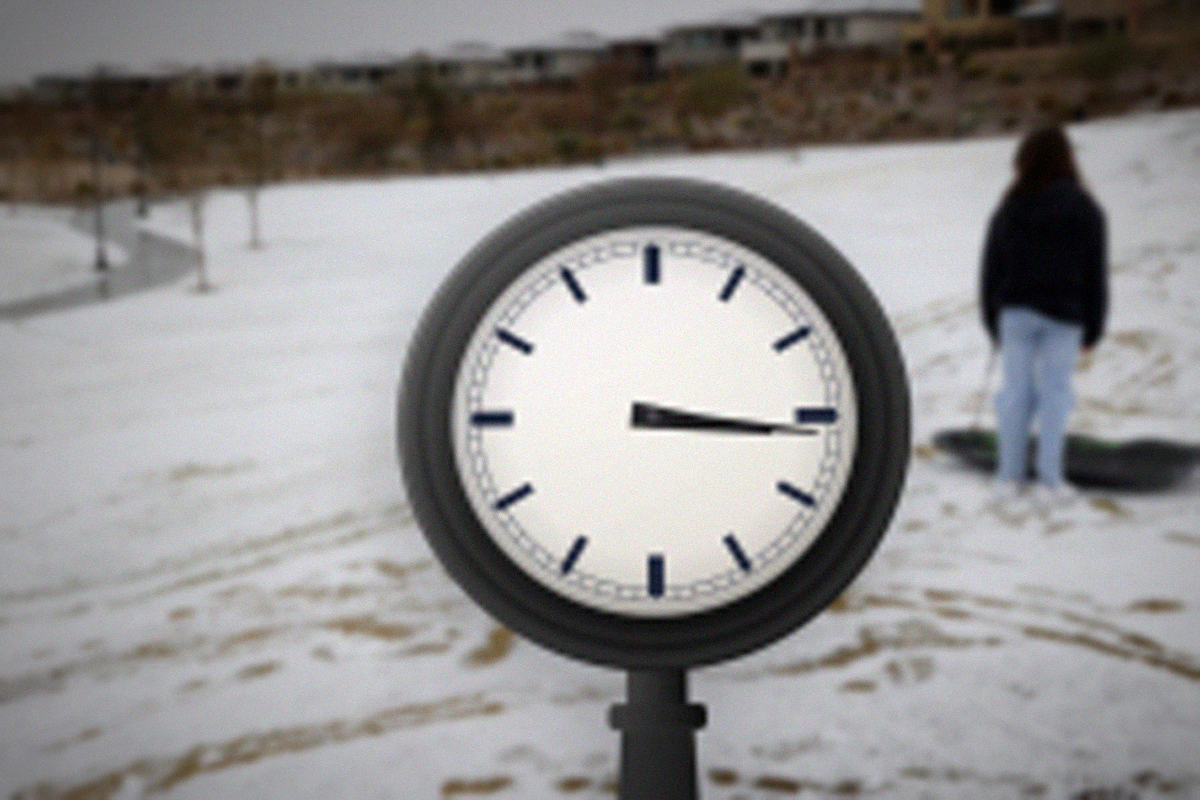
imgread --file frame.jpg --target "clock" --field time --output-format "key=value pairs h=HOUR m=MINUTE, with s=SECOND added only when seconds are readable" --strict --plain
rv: h=3 m=16
